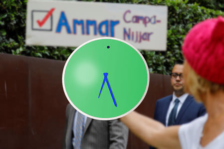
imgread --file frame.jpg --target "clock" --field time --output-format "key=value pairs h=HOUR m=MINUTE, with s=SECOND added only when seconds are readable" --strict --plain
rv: h=6 m=26
